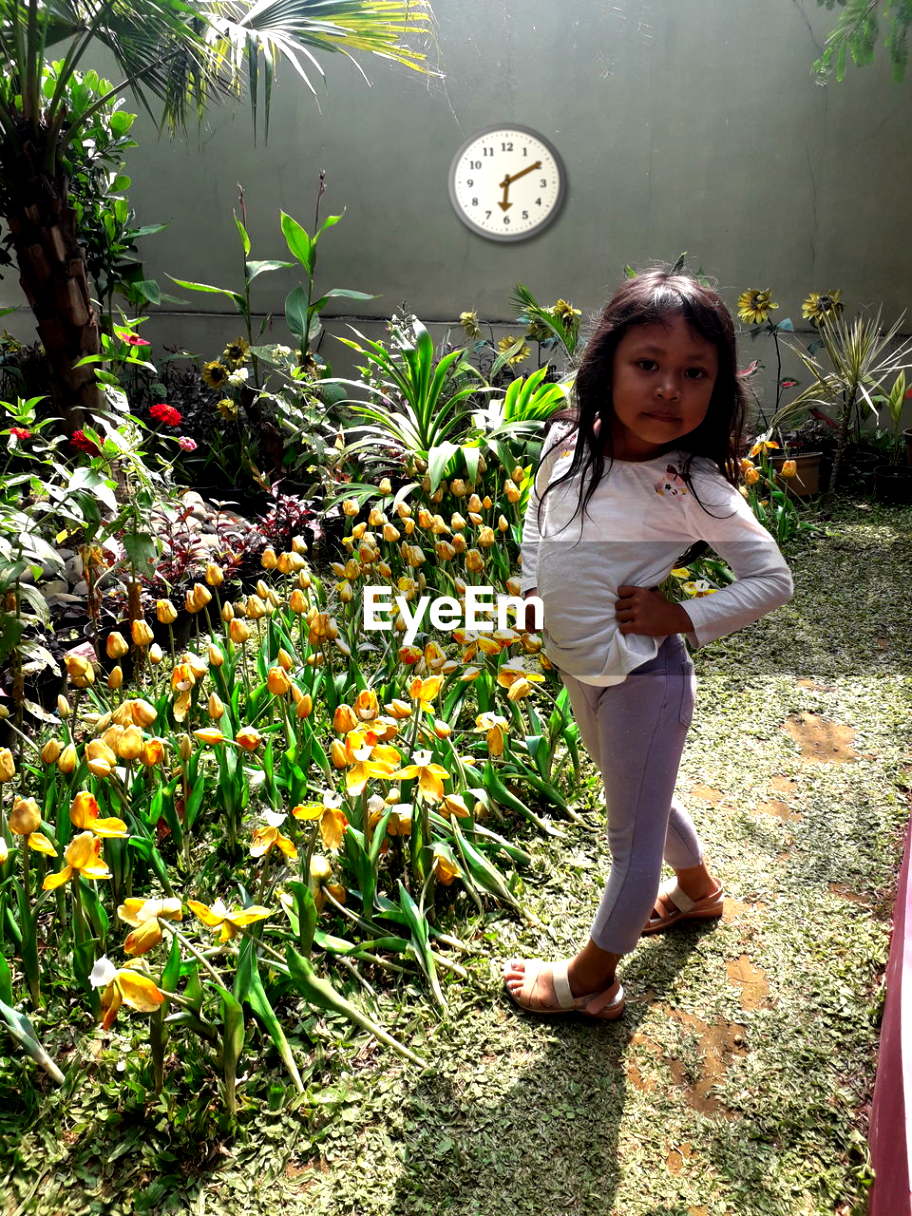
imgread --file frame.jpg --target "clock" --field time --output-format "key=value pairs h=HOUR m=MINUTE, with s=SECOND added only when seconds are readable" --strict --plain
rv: h=6 m=10
